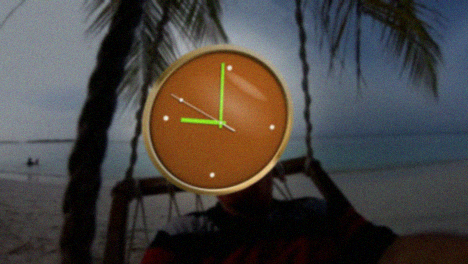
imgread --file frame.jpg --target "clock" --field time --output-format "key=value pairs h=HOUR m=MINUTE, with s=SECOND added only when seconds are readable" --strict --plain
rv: h=8 m=58 s=49
